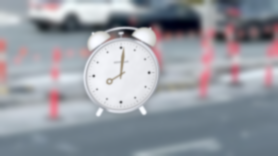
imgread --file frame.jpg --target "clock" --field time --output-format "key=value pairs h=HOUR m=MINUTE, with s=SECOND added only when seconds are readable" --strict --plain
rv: h=8 m=1
